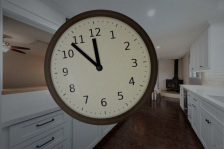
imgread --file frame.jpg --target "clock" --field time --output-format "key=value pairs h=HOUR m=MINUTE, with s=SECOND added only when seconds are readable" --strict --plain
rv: h=11 m=53
